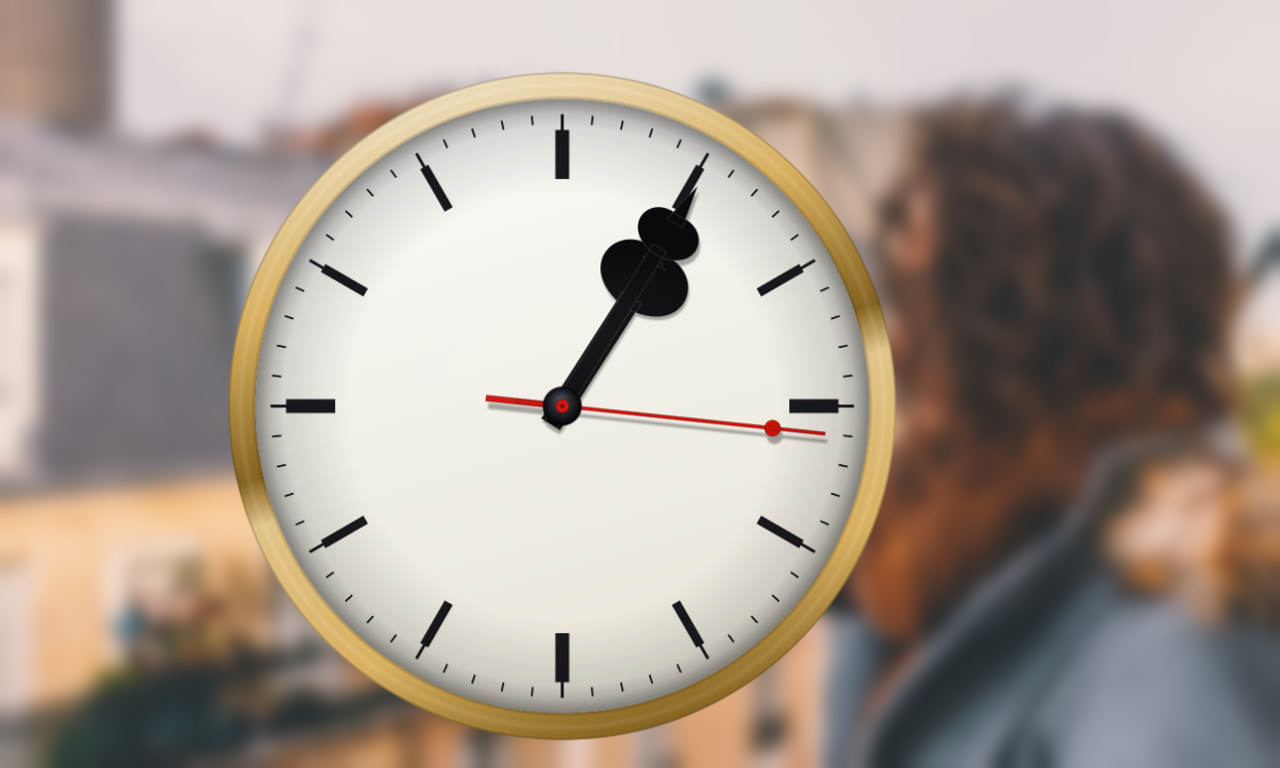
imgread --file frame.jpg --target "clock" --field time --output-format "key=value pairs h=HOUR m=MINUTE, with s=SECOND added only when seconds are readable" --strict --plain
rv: h=1 m=5 s=16
